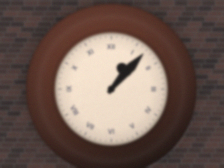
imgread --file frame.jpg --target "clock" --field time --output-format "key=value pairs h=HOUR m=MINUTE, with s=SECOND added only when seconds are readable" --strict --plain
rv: h=1 m=7
